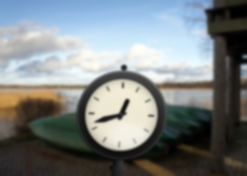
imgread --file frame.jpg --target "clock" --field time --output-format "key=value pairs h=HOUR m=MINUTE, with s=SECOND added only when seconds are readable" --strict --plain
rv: h=12 m=42
